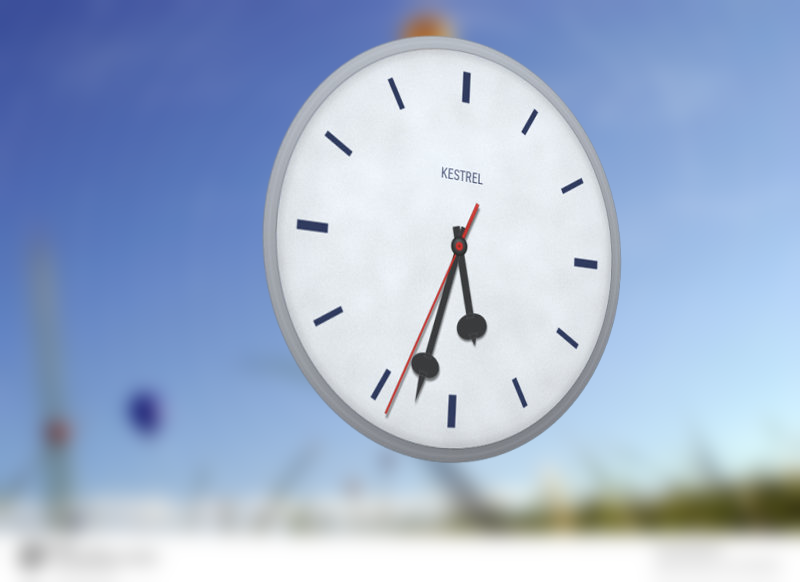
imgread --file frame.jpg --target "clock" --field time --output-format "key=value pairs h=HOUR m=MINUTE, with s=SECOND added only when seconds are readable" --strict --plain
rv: h=5 m=32 s=34
